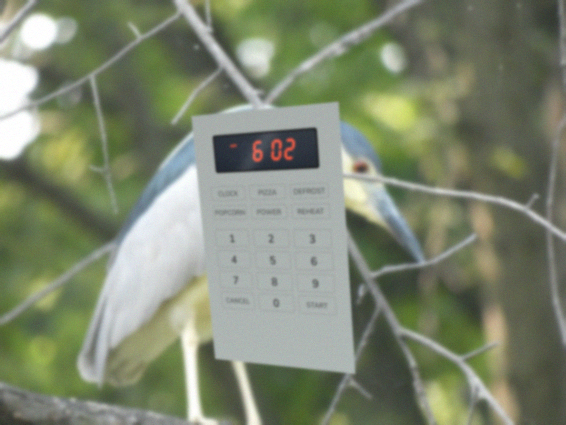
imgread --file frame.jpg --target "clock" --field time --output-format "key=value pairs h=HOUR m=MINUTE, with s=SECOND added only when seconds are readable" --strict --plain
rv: h=6 m=2
